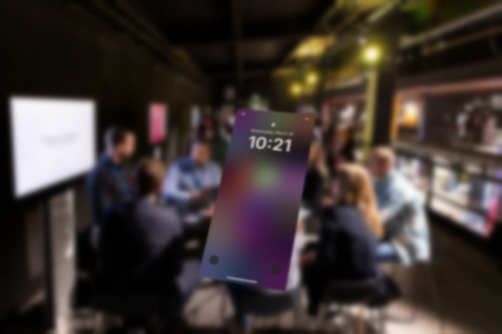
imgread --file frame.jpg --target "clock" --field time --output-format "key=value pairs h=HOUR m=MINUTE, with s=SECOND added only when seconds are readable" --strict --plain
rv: h=10 m=21
